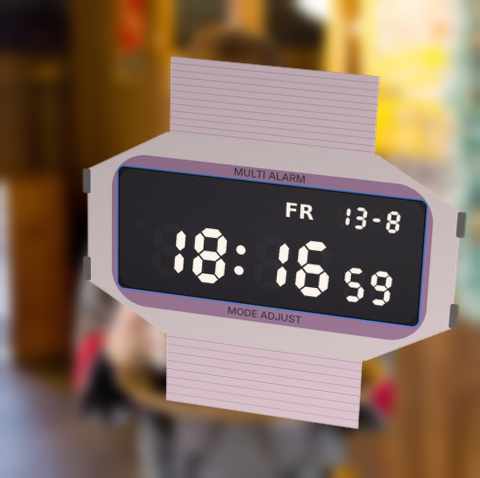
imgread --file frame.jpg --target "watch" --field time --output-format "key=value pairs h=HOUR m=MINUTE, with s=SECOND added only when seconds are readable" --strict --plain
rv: h=18 m=16 s=59
